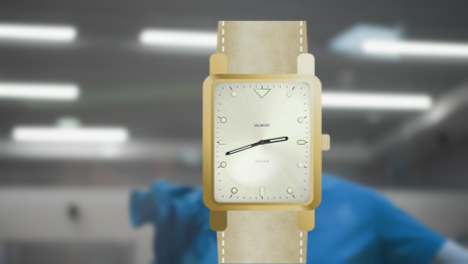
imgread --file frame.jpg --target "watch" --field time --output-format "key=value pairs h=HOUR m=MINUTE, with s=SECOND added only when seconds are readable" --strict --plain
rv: h=2 m=42
